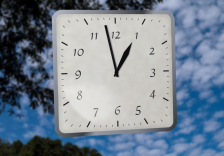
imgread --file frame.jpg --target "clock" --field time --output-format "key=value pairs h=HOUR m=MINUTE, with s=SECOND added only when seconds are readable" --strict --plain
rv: h=12 m=58
